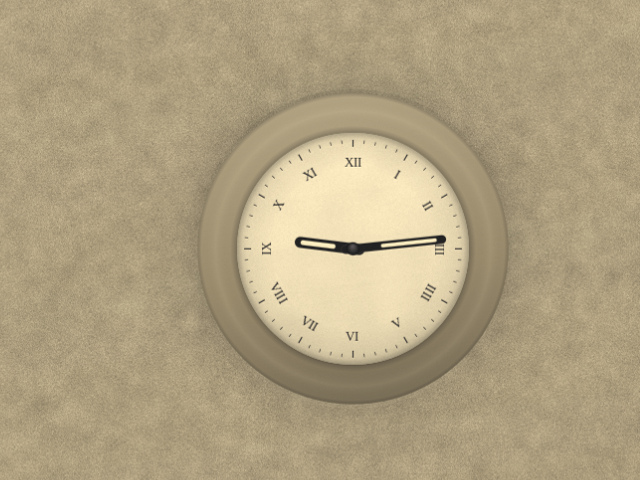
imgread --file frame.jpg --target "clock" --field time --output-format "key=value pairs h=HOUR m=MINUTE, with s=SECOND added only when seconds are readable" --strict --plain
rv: h=9 m=14
